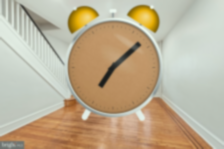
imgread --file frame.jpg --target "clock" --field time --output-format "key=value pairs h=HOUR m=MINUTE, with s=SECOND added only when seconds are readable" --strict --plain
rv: h=7 m=8
